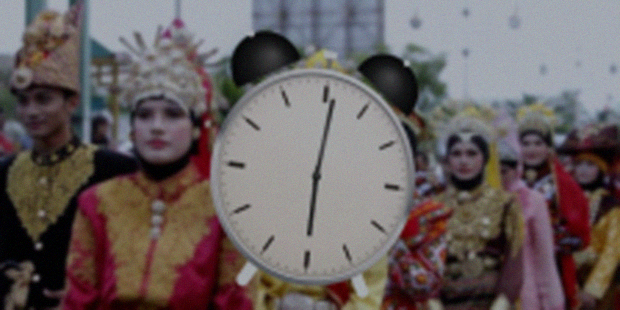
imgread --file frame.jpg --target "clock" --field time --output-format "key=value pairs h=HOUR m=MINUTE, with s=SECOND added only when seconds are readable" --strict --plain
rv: h=6 m=1
